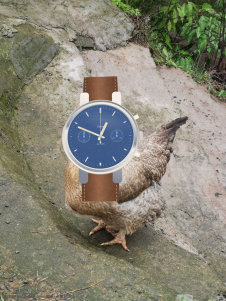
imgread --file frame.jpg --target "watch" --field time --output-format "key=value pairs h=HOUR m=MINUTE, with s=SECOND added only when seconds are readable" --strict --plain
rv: h=12 m=49
